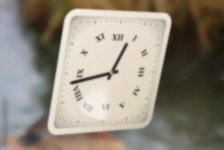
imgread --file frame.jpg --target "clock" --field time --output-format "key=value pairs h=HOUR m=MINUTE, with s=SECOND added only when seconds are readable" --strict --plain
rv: h=12 m=43
